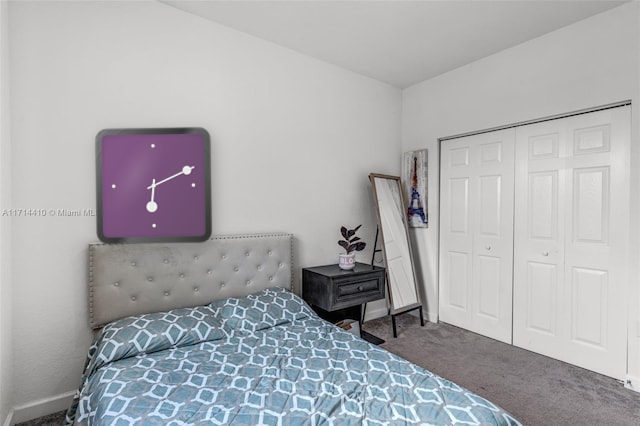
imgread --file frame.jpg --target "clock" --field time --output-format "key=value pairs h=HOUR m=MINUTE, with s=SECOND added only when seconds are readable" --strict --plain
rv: h=6 m=11
